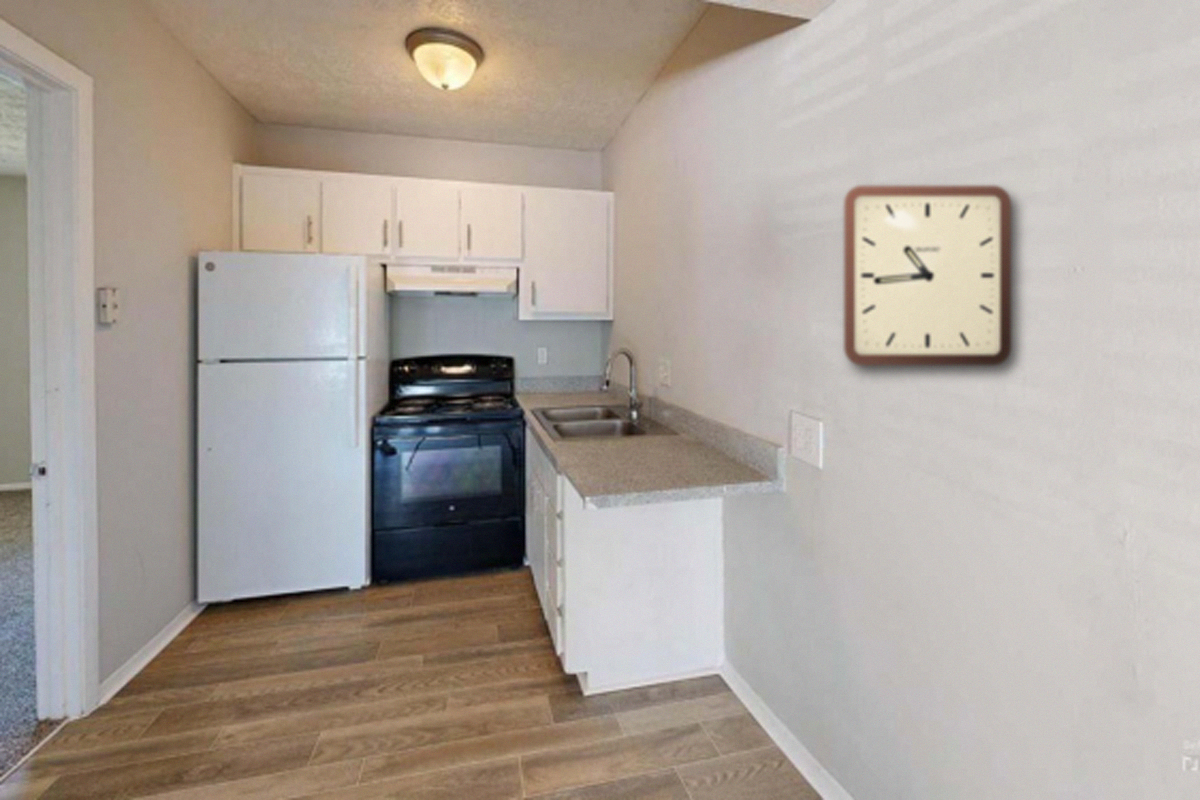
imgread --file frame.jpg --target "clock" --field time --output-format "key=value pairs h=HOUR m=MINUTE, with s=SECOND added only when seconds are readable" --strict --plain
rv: h=10 m=44
